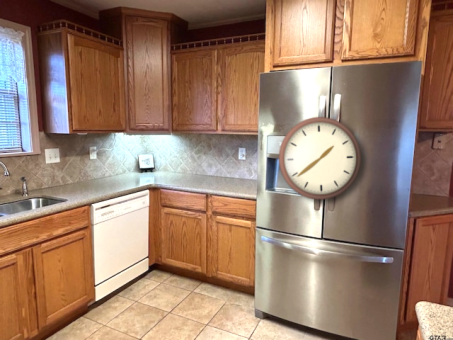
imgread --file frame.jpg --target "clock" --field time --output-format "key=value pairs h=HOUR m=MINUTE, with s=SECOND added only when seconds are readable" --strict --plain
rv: h=1 m=39
